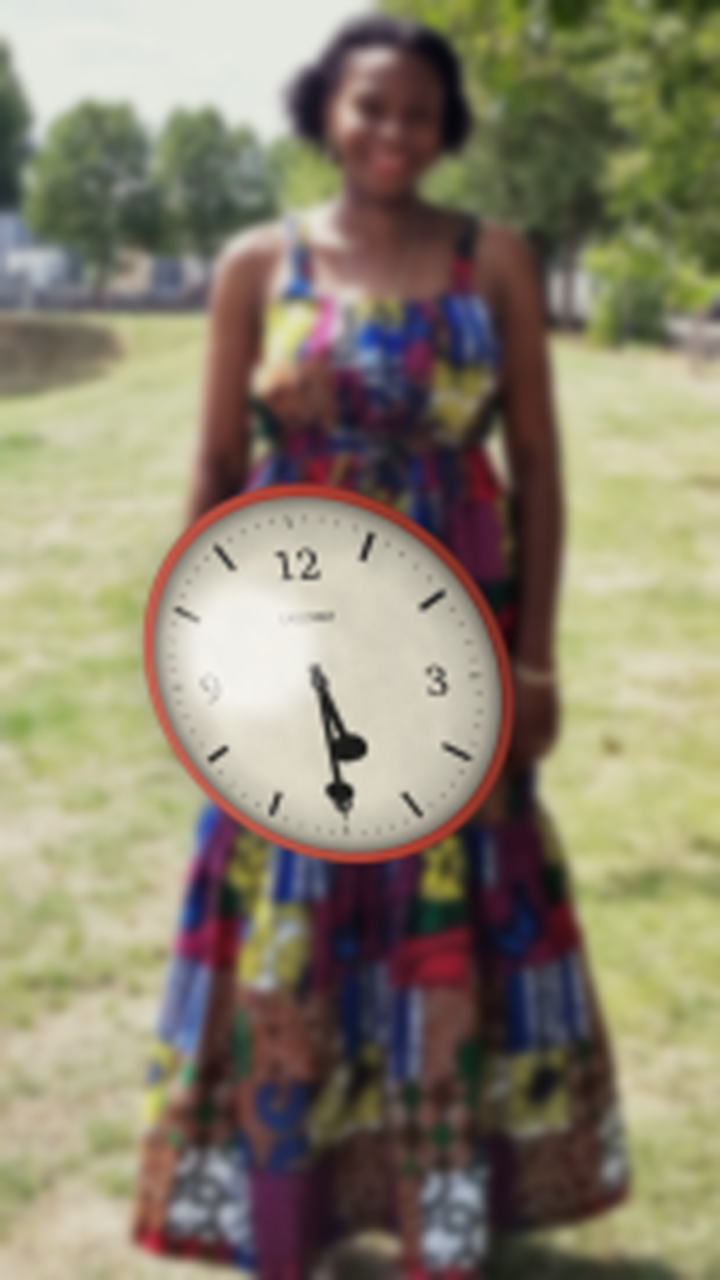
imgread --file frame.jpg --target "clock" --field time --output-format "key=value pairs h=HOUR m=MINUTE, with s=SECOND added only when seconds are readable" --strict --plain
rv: h=5 m=30
